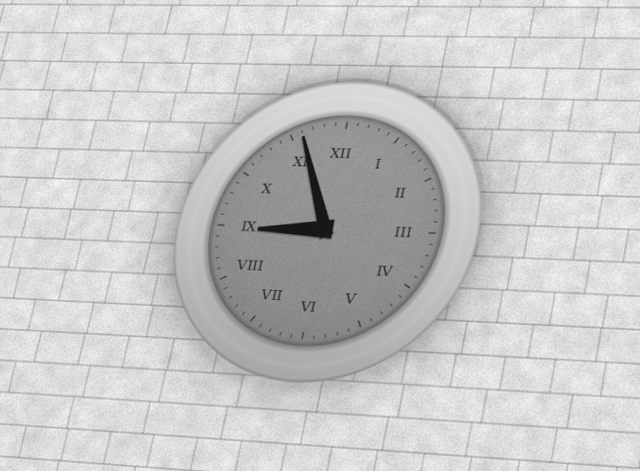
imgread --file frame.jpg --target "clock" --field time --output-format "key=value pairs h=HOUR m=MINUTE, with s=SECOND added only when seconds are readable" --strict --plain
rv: h=8 m=56
